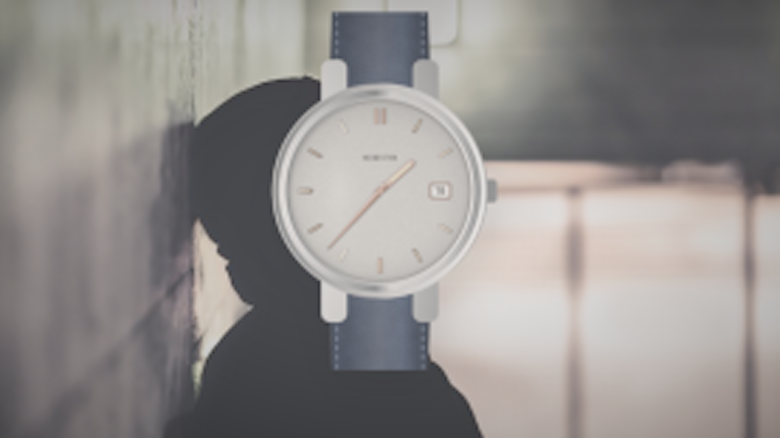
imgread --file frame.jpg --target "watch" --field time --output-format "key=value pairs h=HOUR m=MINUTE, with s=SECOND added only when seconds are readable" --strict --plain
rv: h=1 m=37
